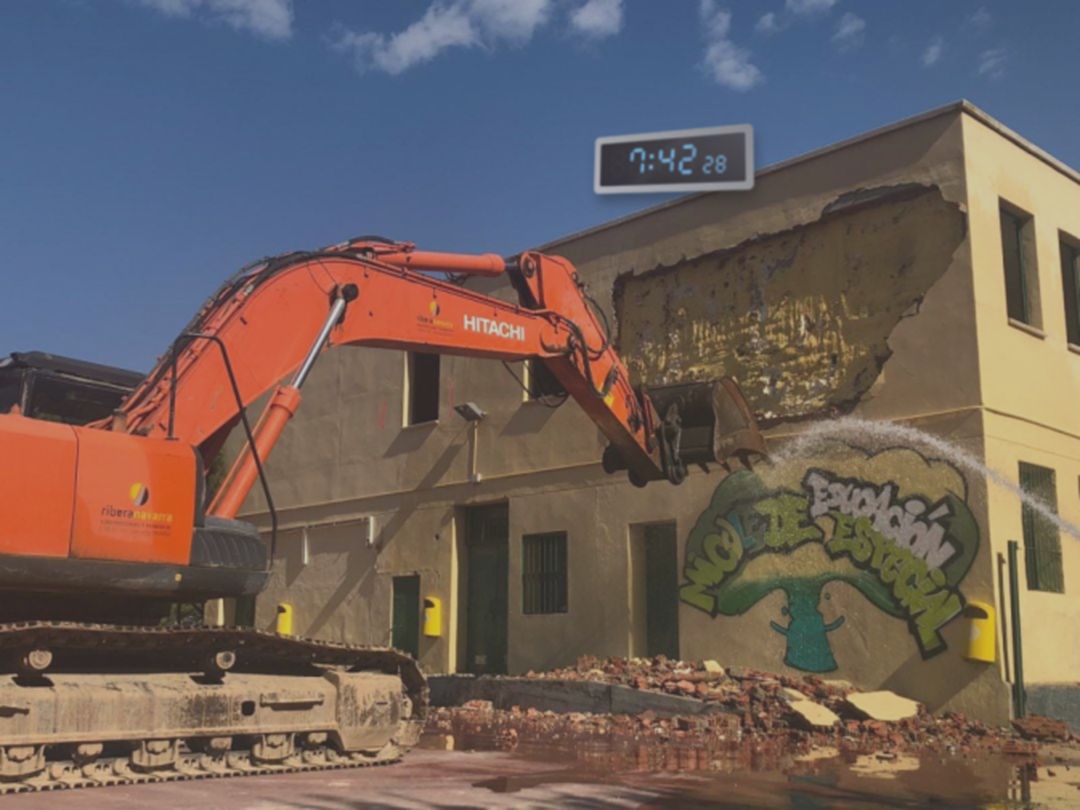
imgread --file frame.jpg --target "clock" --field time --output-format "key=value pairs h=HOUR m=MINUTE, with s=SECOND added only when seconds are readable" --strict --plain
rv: h=7 m=42 s=28
